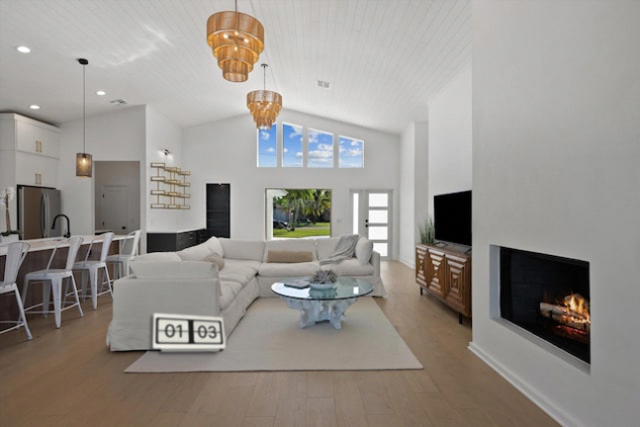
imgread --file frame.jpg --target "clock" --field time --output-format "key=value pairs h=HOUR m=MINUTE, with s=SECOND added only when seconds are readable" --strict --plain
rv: h=1 m=3
